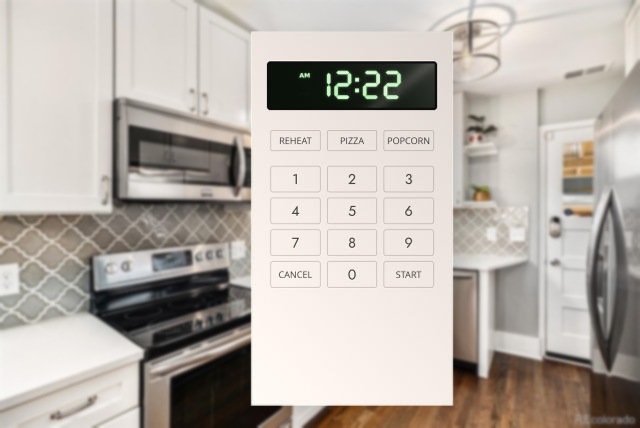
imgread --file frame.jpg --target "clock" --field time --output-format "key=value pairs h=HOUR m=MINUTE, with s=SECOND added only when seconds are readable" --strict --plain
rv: h=12 m=22
